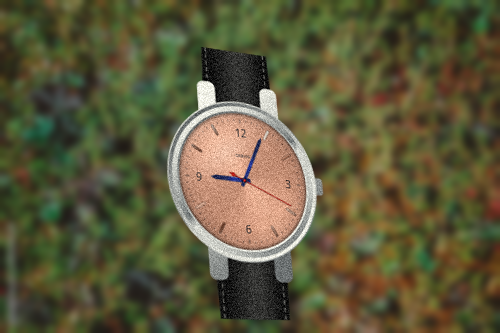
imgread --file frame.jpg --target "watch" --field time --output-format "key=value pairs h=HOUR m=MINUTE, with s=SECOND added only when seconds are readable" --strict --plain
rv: h=9 m=4 s=19
